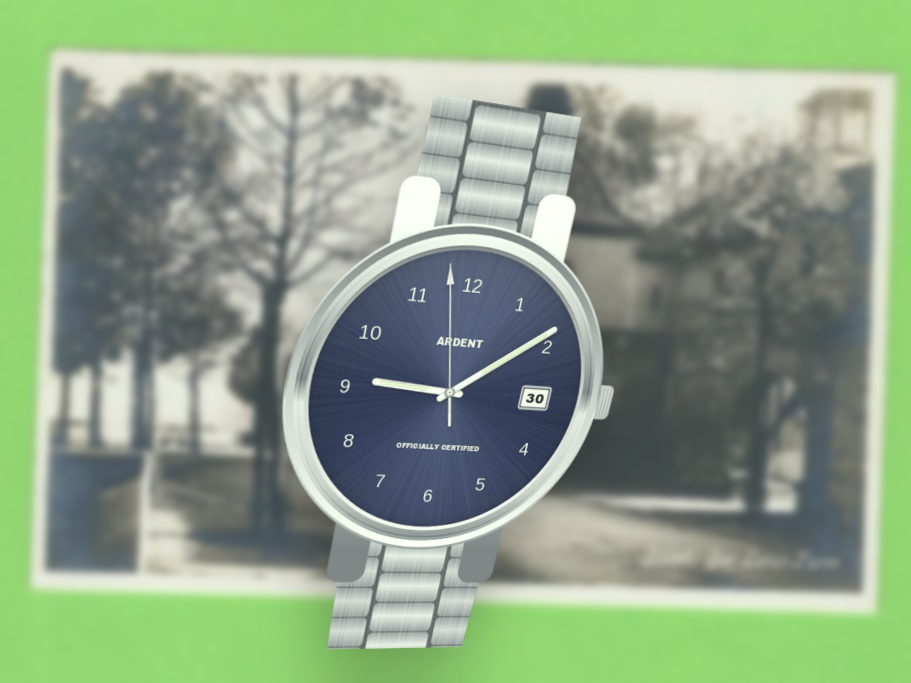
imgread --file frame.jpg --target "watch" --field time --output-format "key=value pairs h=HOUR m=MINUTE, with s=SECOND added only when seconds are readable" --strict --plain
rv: h=9 m=8 s=58
